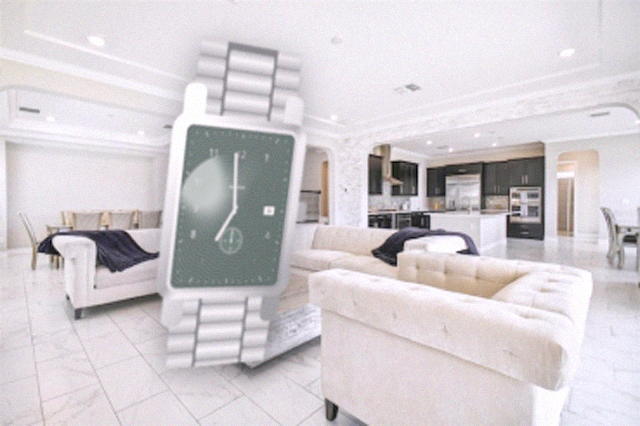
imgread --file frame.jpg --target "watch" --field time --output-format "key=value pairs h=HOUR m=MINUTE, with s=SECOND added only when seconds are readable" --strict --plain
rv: h=6 m=59
